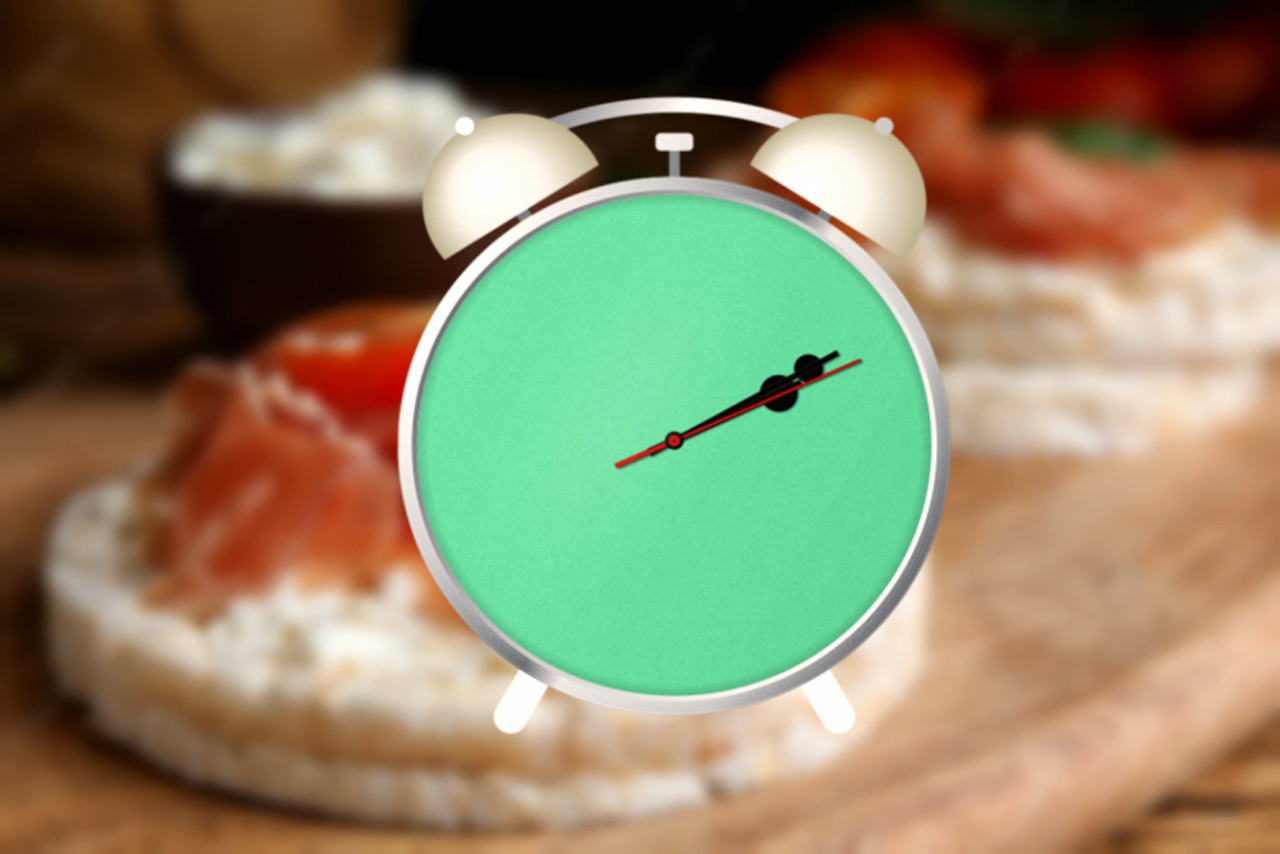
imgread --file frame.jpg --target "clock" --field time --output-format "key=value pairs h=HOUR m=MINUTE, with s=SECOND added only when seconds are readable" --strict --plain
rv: h=2 m=10 s=11
